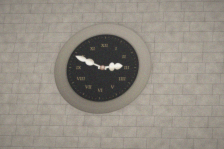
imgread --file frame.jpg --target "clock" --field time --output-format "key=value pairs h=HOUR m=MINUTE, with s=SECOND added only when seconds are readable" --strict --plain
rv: h=2 m=49
